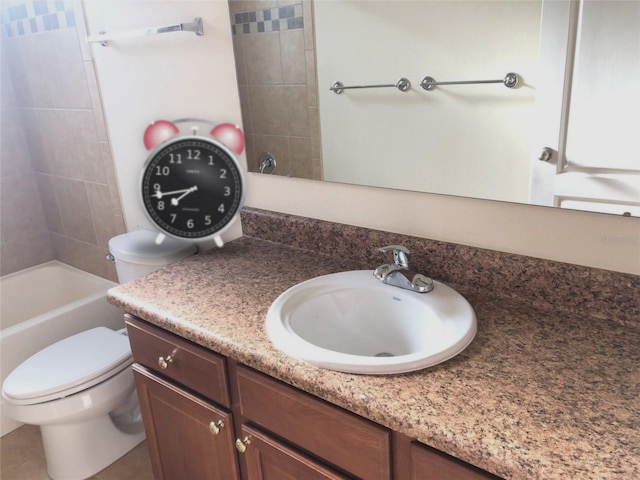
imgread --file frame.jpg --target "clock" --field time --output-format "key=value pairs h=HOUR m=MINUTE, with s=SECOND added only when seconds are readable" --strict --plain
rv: h=7 m=43
